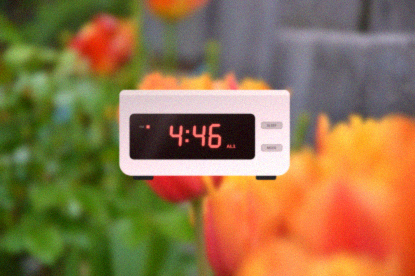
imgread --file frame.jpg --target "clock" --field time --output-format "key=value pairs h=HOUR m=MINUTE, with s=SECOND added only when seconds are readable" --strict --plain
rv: h=4 m=46
